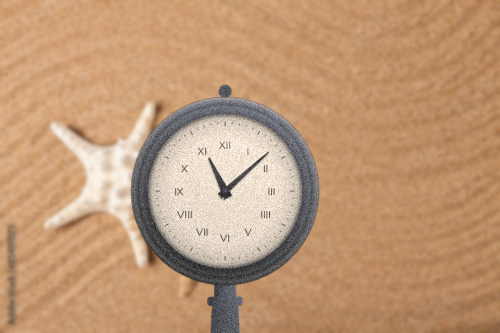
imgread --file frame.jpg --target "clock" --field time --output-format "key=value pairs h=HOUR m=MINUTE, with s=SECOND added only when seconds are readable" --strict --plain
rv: h=11 m=8
